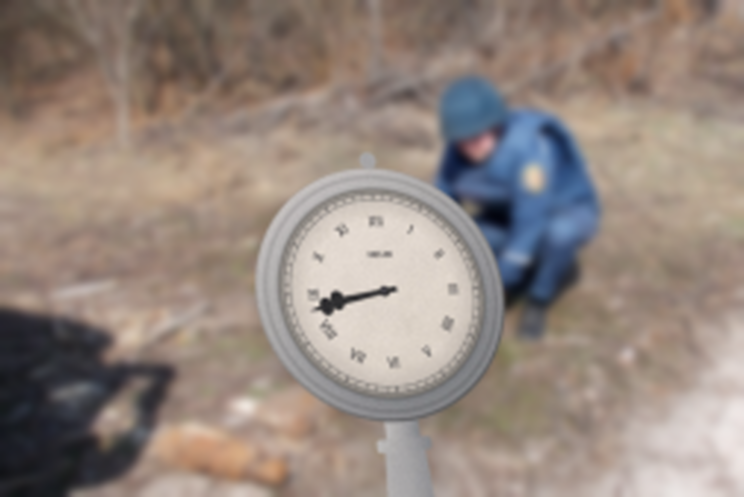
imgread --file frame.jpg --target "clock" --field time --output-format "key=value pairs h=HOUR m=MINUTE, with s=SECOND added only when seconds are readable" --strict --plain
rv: h=8 m=43
